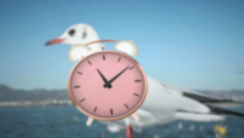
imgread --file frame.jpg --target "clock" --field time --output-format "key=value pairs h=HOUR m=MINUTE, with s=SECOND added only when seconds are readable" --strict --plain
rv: h=11 m=9
